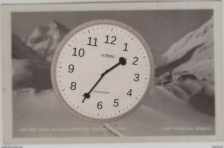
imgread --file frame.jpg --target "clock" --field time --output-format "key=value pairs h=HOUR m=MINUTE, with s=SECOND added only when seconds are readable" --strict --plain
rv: h=1 m=35
